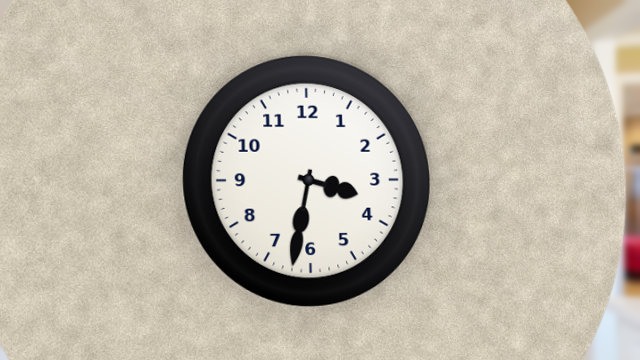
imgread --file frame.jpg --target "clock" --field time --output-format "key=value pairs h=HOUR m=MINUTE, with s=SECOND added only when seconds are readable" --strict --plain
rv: h=3 m=32
